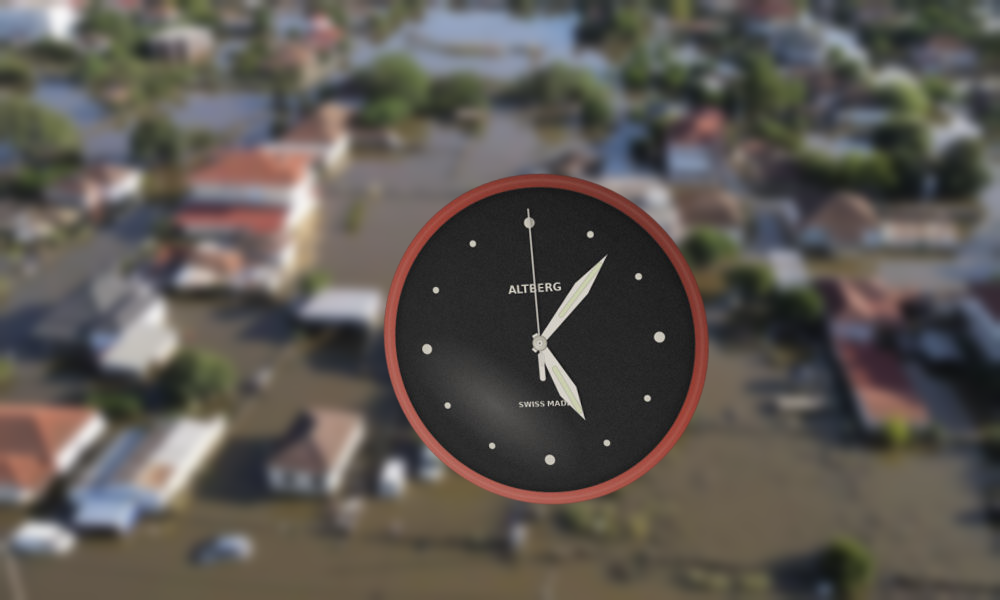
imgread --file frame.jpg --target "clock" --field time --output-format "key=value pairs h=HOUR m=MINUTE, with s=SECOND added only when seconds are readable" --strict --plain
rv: h=5 m=7 s=0
